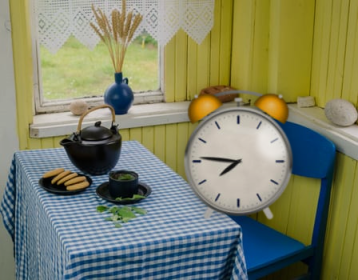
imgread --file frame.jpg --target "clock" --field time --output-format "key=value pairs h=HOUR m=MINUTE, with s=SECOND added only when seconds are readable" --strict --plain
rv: h=7 m=46
